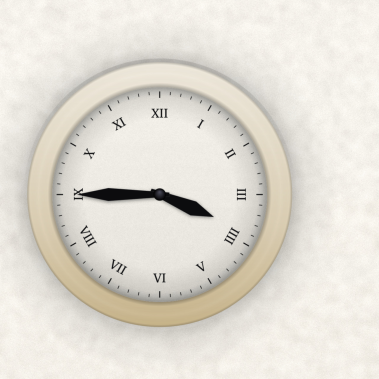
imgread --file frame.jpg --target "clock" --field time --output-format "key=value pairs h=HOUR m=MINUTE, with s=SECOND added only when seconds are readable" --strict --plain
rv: h=3 m=45
